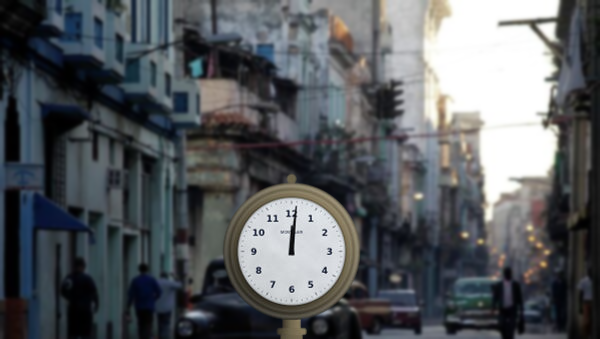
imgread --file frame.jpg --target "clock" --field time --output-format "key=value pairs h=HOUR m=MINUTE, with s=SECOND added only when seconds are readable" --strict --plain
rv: h=12 m=1
